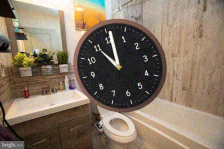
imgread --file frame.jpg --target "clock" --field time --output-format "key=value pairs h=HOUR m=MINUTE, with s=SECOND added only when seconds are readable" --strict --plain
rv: h=11 m=1
